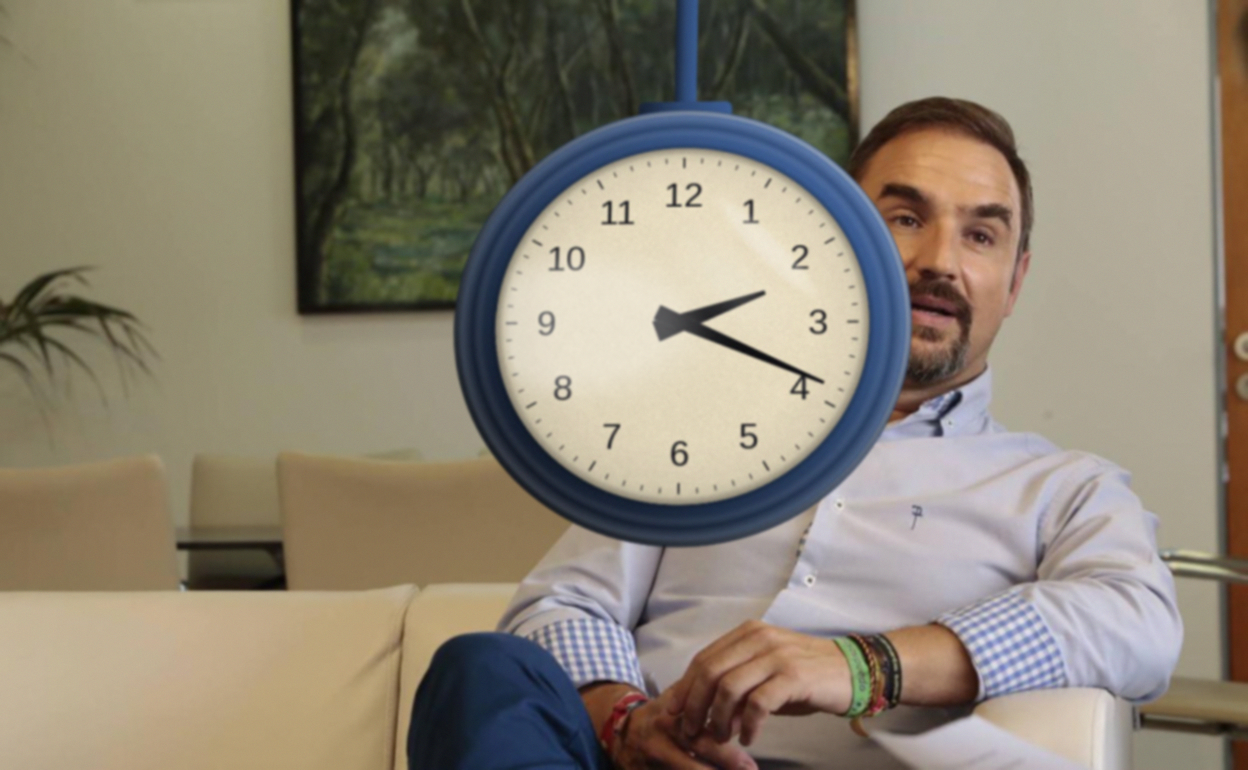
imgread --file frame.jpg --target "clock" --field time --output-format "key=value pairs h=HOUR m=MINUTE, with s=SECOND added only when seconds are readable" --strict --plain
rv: h=2 m=19
